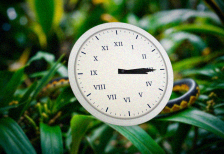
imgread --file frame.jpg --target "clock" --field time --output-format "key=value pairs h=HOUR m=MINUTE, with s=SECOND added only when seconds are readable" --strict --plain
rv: h=3 m=15
